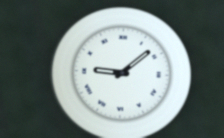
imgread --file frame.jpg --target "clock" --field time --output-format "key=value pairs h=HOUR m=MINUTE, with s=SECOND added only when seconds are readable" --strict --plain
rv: h=9 m=8
